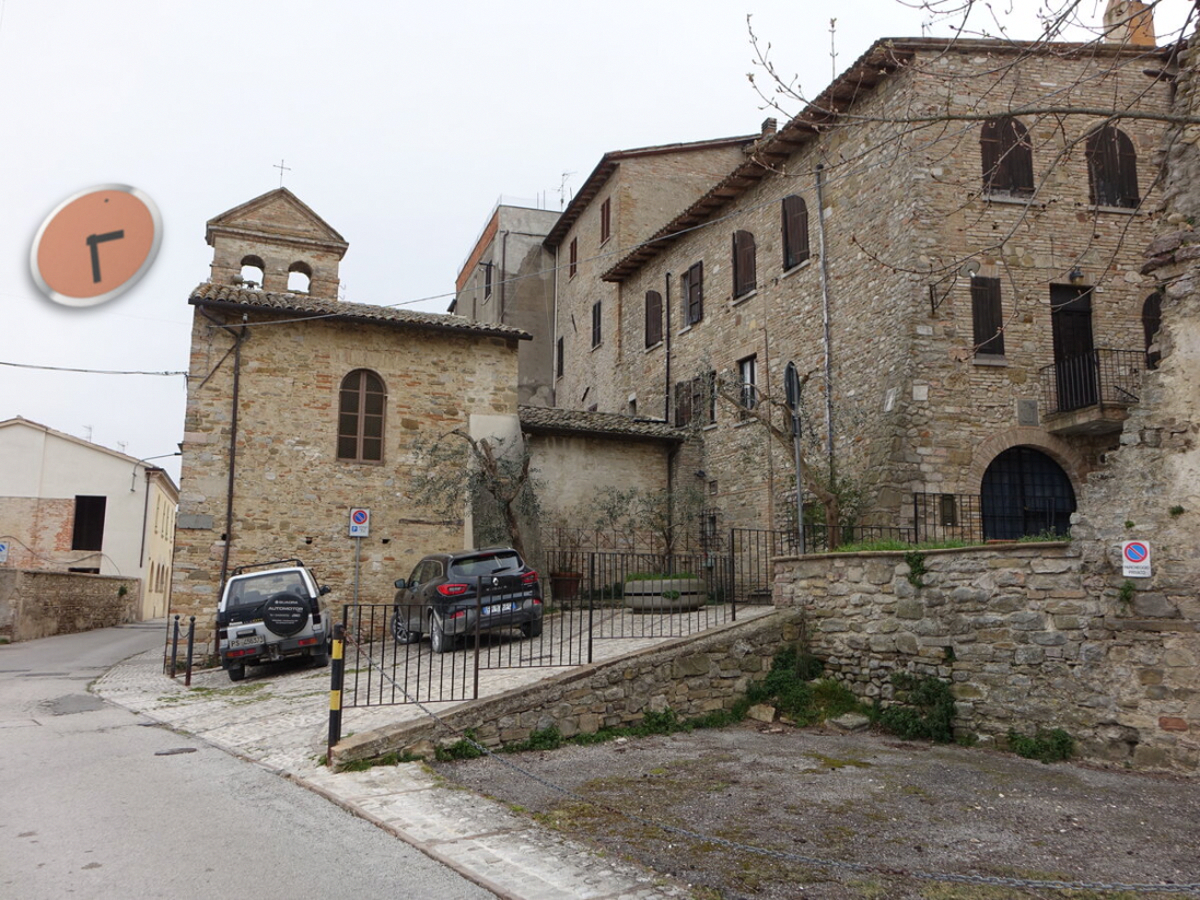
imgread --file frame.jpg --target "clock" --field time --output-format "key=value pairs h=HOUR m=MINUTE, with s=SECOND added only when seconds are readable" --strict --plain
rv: h=2 m=26
